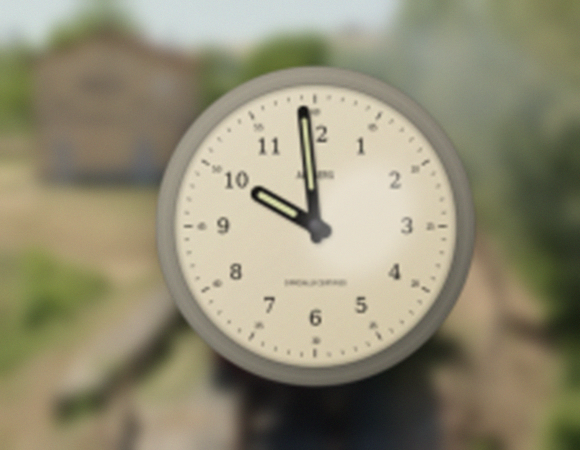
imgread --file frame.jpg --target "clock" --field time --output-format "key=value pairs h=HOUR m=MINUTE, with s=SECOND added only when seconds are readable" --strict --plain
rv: h=9 m=59
